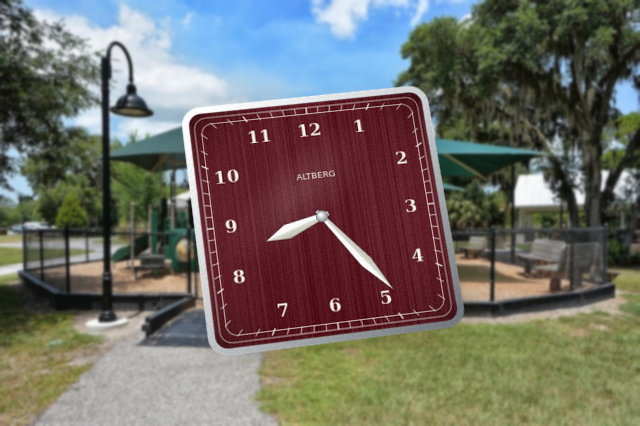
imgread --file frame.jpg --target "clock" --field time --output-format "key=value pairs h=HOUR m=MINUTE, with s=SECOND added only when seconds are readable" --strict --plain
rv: h=8 m=24
